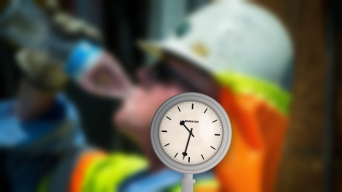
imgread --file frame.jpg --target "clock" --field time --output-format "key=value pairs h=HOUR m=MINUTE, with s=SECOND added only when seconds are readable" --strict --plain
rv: h=10 m=32
